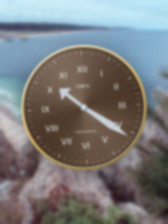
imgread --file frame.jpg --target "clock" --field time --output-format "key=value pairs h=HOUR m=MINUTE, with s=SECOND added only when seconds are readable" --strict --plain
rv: h=10 m=21
